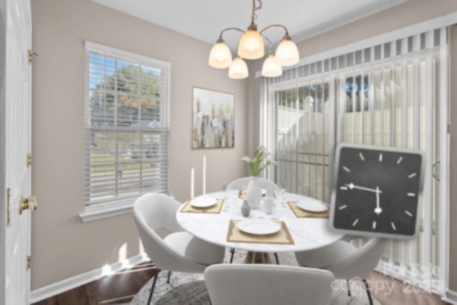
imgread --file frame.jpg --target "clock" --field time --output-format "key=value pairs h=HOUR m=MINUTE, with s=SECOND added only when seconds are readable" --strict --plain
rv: h=5 m=46
